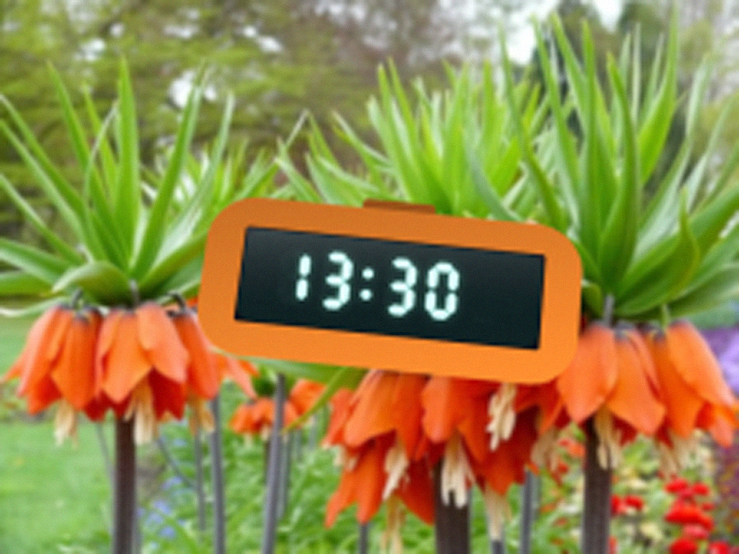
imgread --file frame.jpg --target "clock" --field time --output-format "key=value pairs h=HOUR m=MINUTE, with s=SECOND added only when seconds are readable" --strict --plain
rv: h=13 m=30
